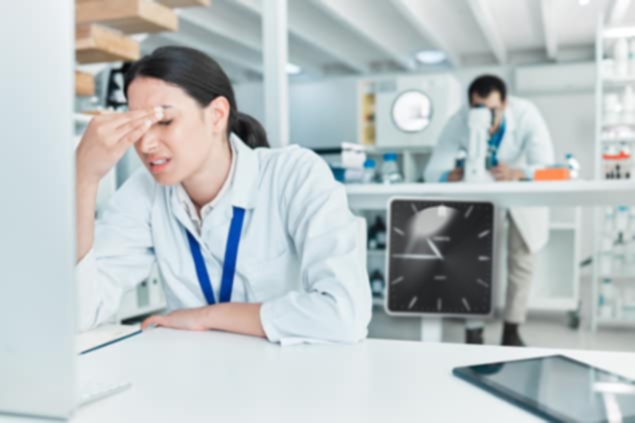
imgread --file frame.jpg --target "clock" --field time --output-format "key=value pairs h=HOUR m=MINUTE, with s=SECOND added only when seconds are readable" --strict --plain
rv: h=10 m=45
